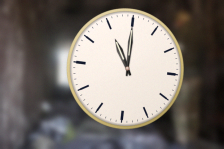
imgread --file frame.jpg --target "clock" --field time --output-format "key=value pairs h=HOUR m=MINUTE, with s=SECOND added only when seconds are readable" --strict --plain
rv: h=11 m=0
